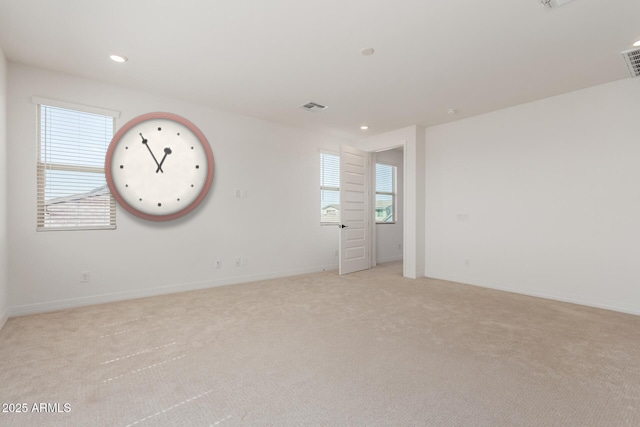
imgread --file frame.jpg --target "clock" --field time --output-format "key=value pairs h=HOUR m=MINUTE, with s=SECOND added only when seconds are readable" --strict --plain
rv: h=12 m=55
